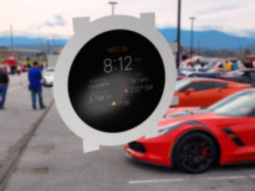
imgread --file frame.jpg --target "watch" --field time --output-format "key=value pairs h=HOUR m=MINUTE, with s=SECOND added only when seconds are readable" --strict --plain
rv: h=8 m=12
